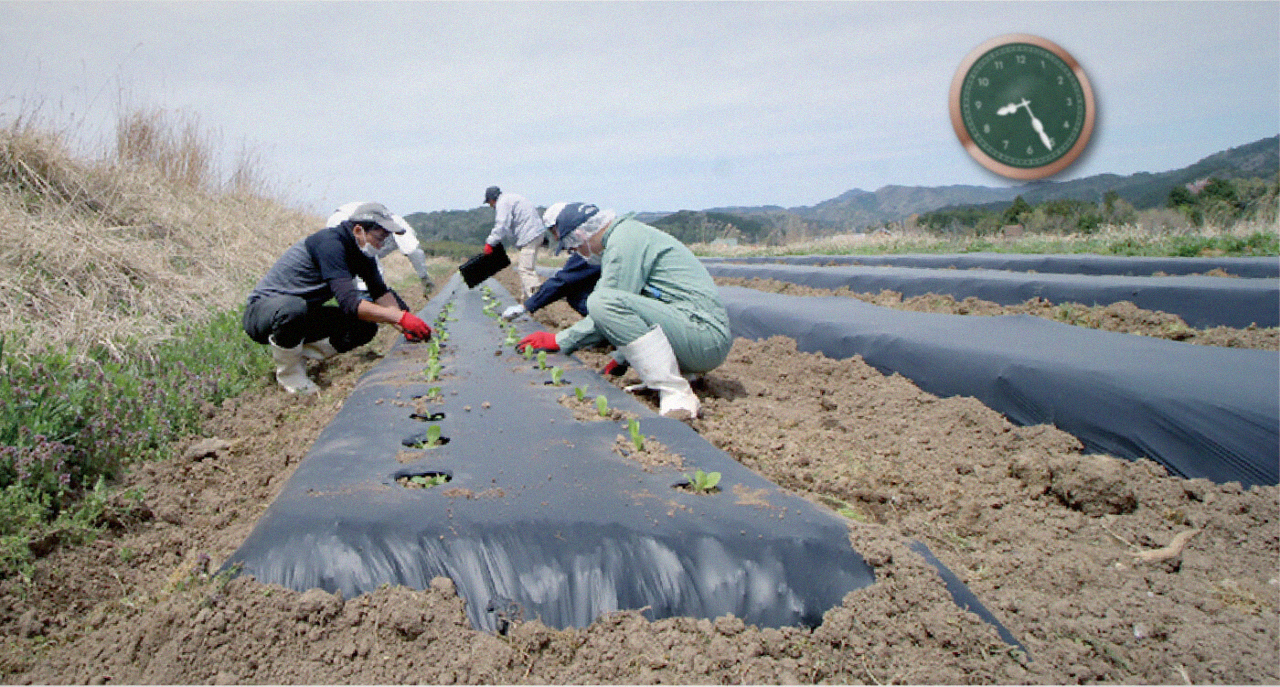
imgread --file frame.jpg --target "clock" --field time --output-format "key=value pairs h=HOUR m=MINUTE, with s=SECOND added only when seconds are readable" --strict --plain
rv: h=8 m=26
